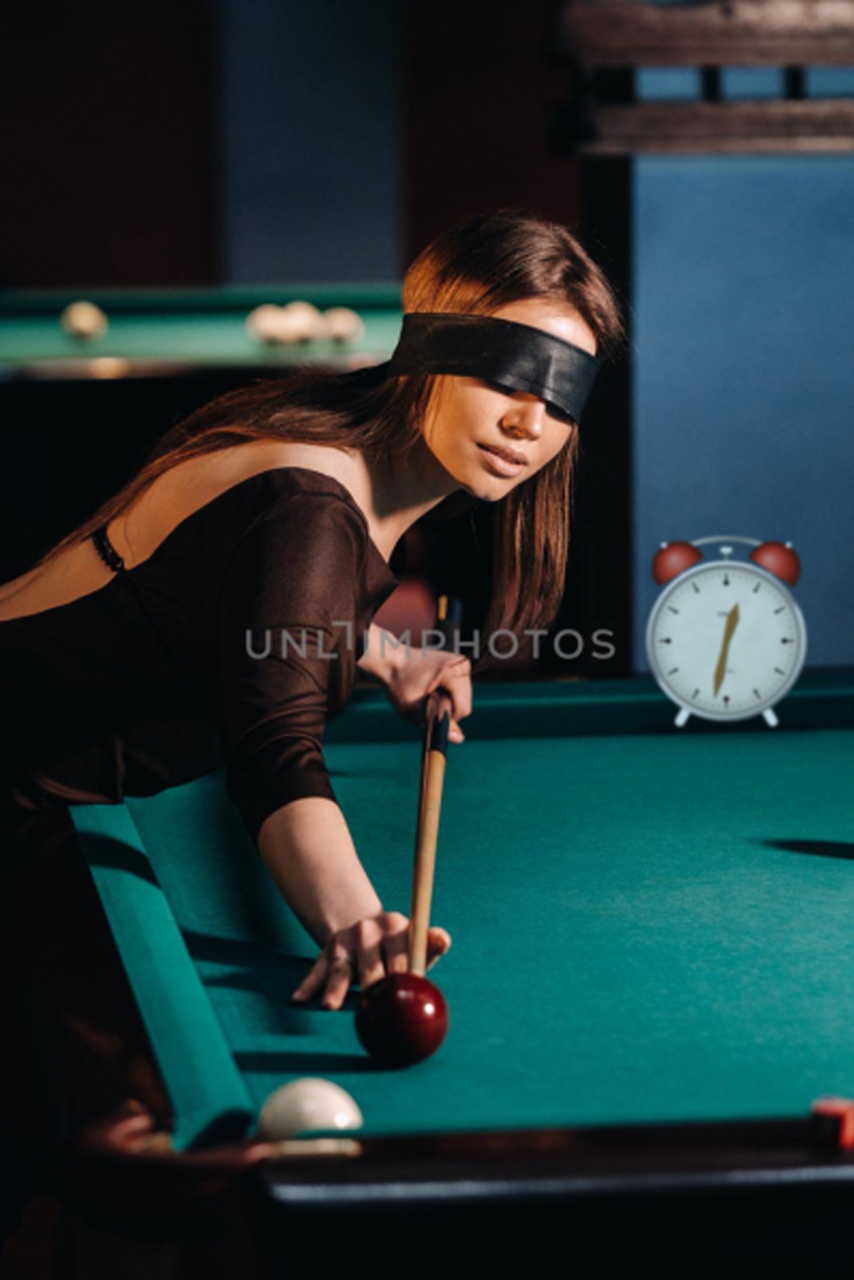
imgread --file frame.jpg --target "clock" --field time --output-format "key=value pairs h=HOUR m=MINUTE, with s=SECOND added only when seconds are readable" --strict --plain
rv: h=12 m=32
